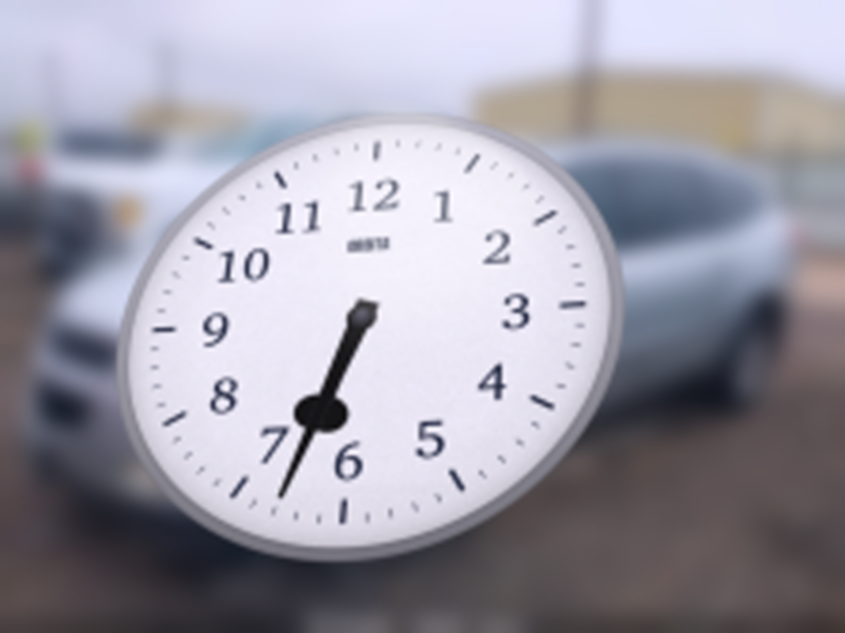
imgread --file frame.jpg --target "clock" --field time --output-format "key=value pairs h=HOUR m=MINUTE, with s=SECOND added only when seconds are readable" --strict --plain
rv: h=6 m=33
